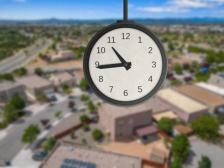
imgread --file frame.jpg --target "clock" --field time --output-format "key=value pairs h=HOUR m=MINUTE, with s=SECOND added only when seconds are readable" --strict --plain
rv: h=10 m=44
